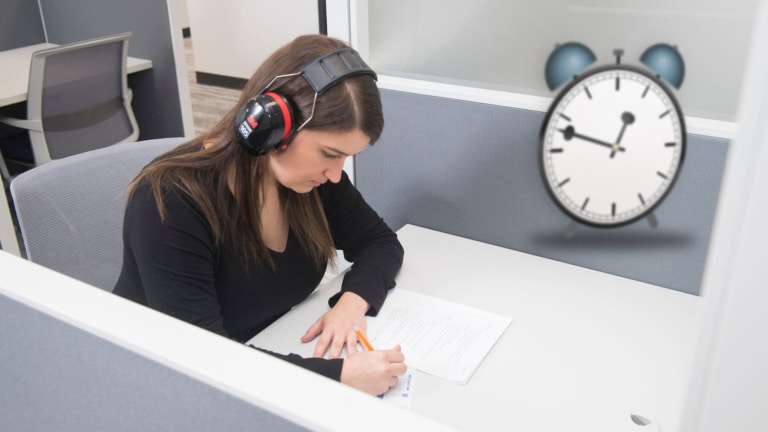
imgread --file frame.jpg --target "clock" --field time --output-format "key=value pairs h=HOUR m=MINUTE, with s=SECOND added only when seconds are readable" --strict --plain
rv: h=12 m=48
